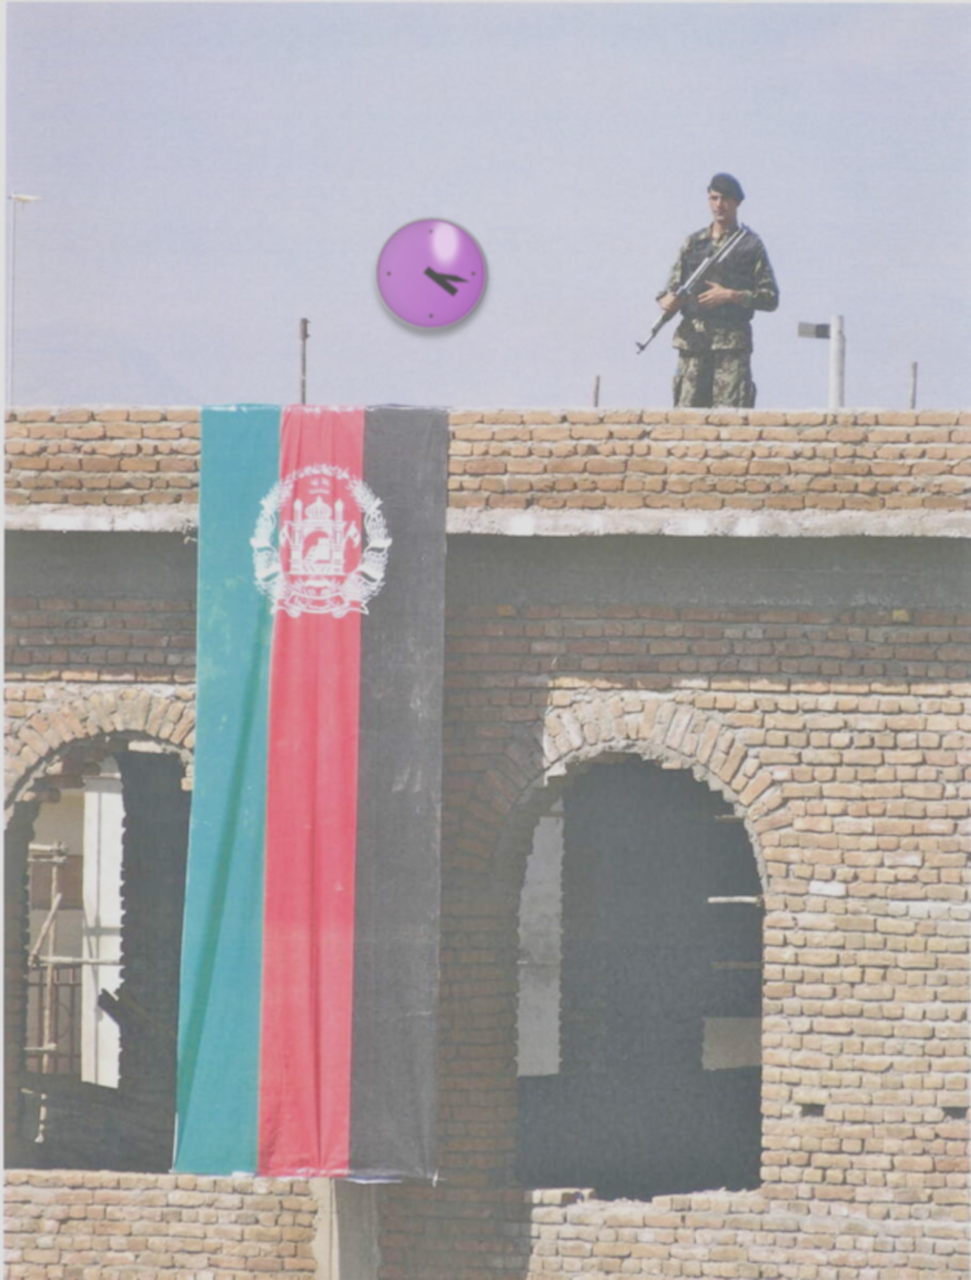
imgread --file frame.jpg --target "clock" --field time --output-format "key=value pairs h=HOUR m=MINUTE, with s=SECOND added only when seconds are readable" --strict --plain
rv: h=4 m=17
